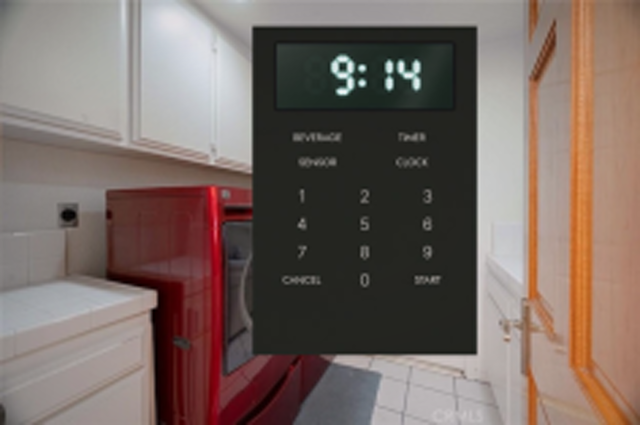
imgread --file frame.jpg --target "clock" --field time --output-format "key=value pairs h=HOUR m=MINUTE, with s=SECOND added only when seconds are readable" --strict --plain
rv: h=9 m=14
